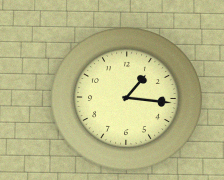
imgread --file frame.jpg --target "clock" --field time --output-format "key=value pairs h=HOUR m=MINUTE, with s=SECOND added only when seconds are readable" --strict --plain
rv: h=1 m=16
